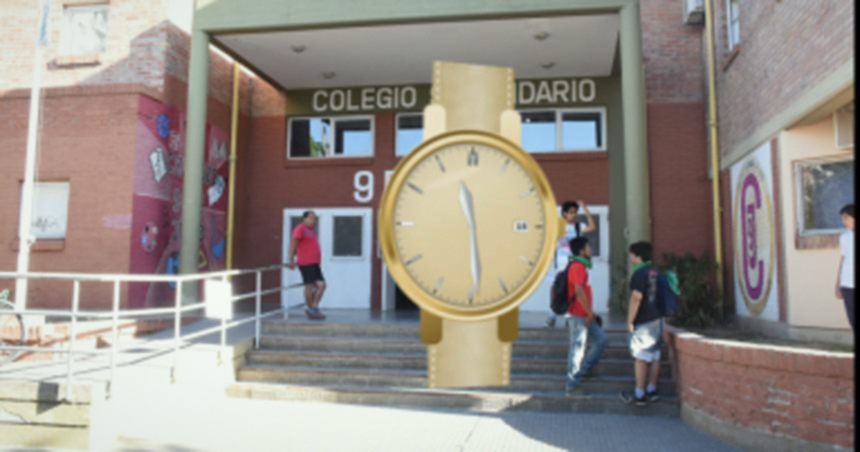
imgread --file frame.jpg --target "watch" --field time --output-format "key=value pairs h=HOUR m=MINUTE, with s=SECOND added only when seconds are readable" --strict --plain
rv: h=11 m=29
